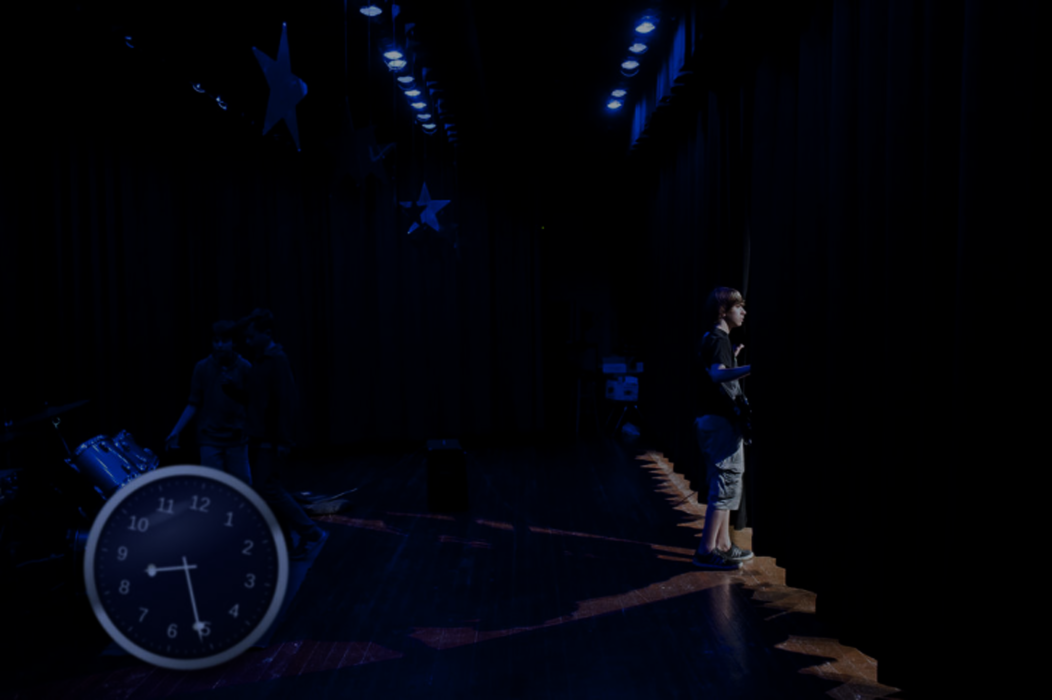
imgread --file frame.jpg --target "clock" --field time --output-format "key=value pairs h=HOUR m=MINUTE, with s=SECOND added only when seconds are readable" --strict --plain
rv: h=8 m=26
